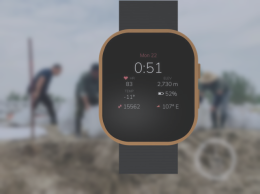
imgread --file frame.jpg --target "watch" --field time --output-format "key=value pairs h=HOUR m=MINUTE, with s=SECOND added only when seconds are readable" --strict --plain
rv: h=0 m=51
